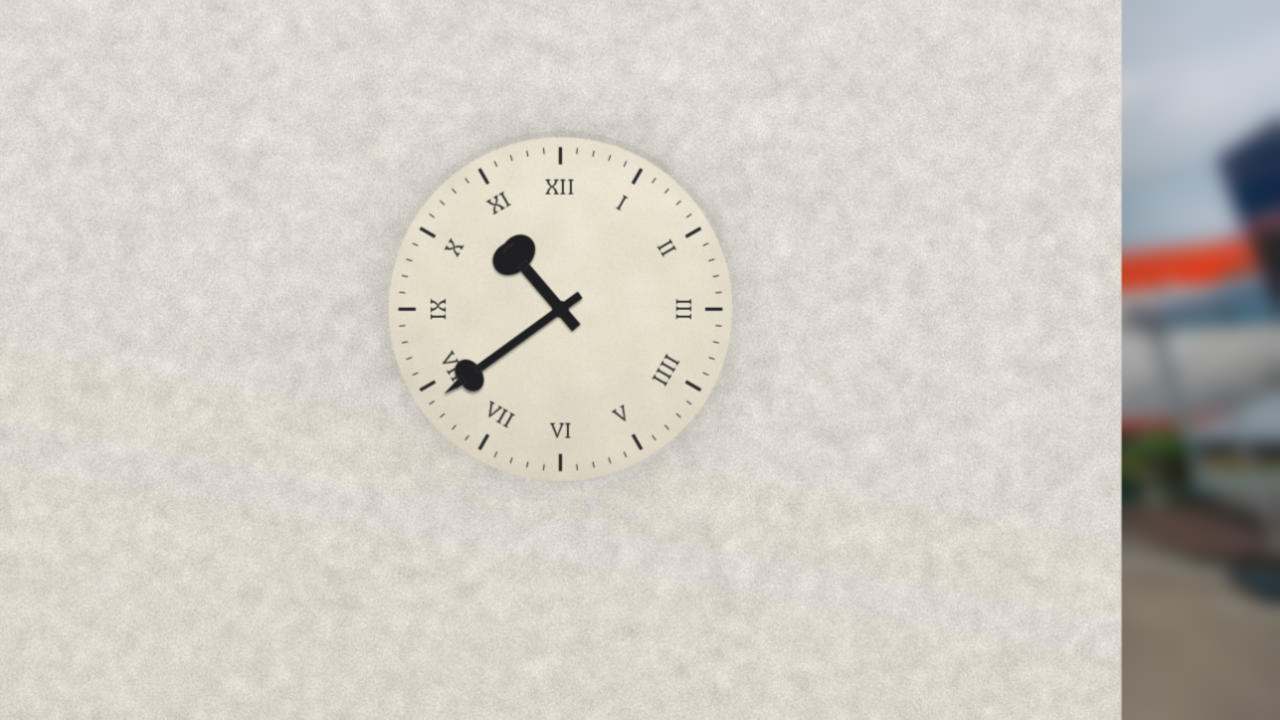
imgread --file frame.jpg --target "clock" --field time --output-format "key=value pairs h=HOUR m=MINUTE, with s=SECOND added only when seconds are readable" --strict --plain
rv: h=10 m=39
